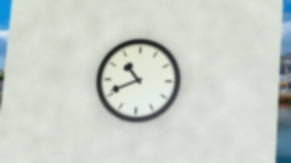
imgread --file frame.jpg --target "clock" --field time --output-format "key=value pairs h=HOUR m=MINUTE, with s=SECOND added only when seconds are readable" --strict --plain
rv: h=10 m=41
